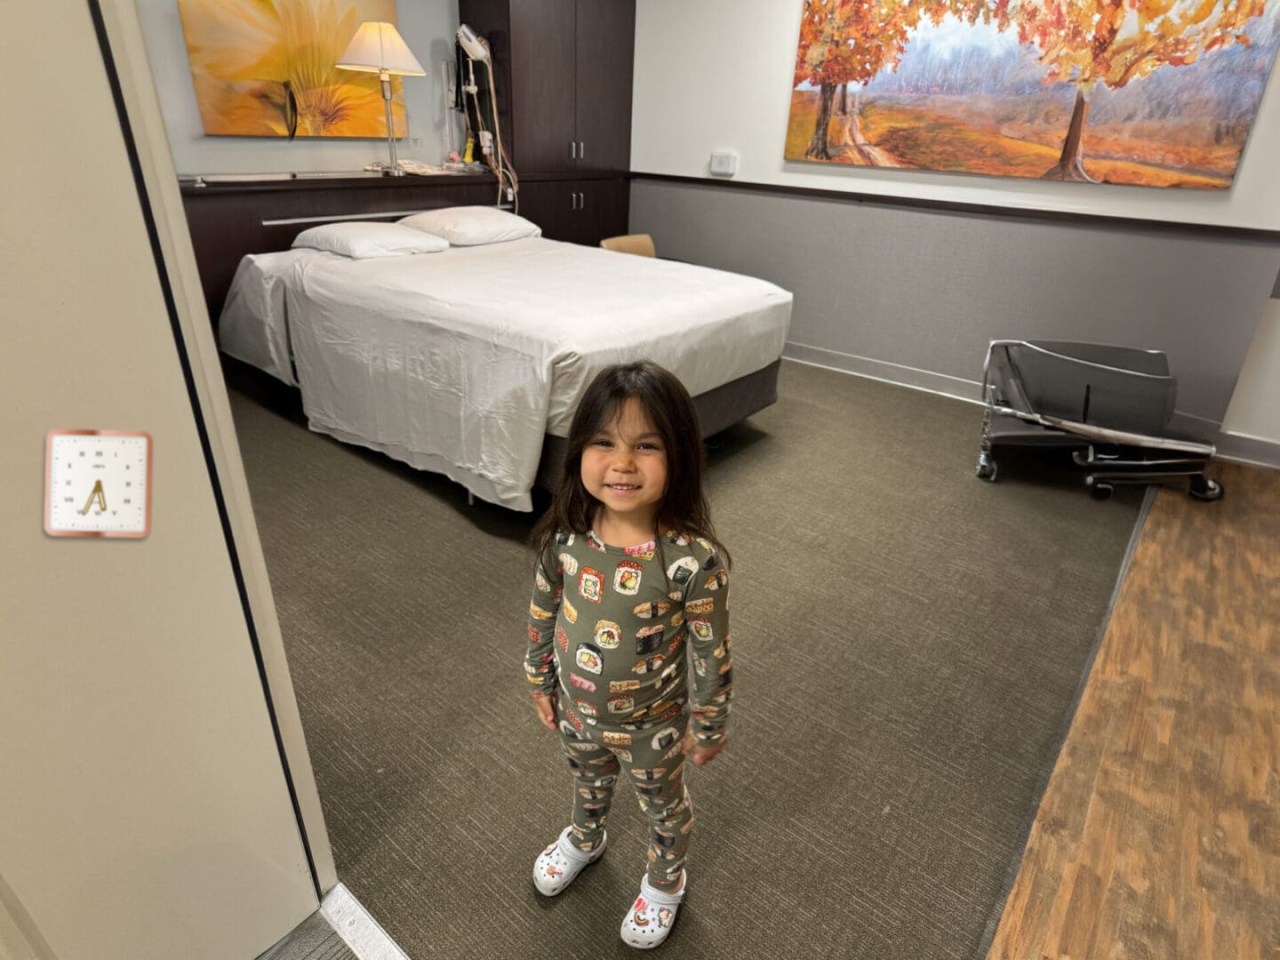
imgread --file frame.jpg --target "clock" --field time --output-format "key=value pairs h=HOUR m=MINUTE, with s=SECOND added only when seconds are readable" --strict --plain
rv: h=5 m=34
